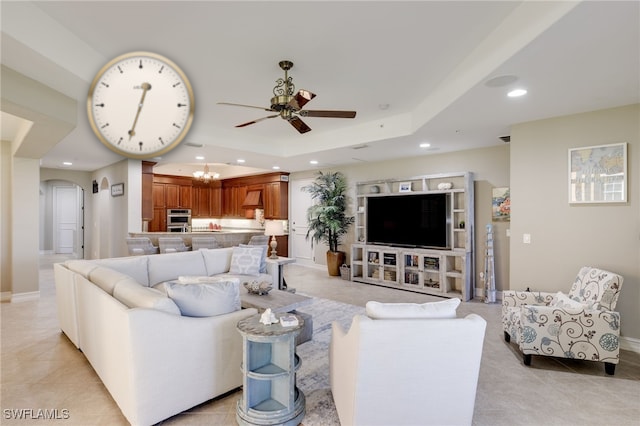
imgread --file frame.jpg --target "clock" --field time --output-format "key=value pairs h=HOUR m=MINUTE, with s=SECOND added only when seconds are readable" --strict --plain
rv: h=12 m=33
